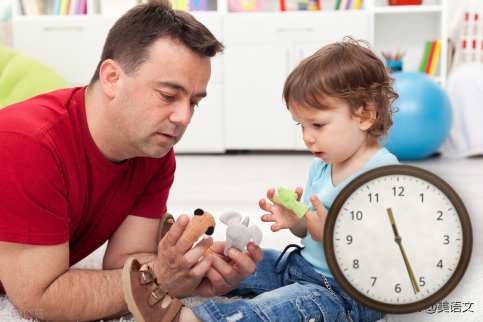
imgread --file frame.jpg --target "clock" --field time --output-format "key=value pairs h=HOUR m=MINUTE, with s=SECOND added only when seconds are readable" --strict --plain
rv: h=11 m=26 s=27
